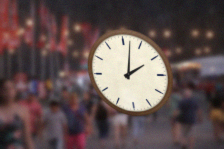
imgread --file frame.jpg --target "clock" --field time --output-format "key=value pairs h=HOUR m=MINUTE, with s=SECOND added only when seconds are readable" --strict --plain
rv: h=2 m=2
